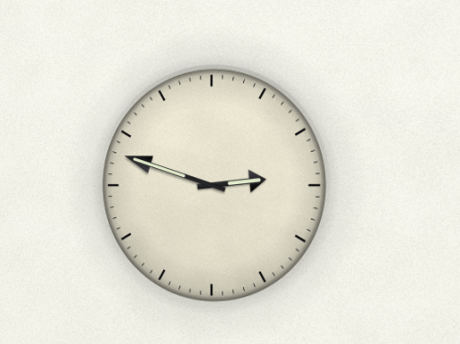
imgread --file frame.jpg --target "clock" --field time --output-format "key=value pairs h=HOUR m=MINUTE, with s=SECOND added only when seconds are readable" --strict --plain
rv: h=2 m=48
